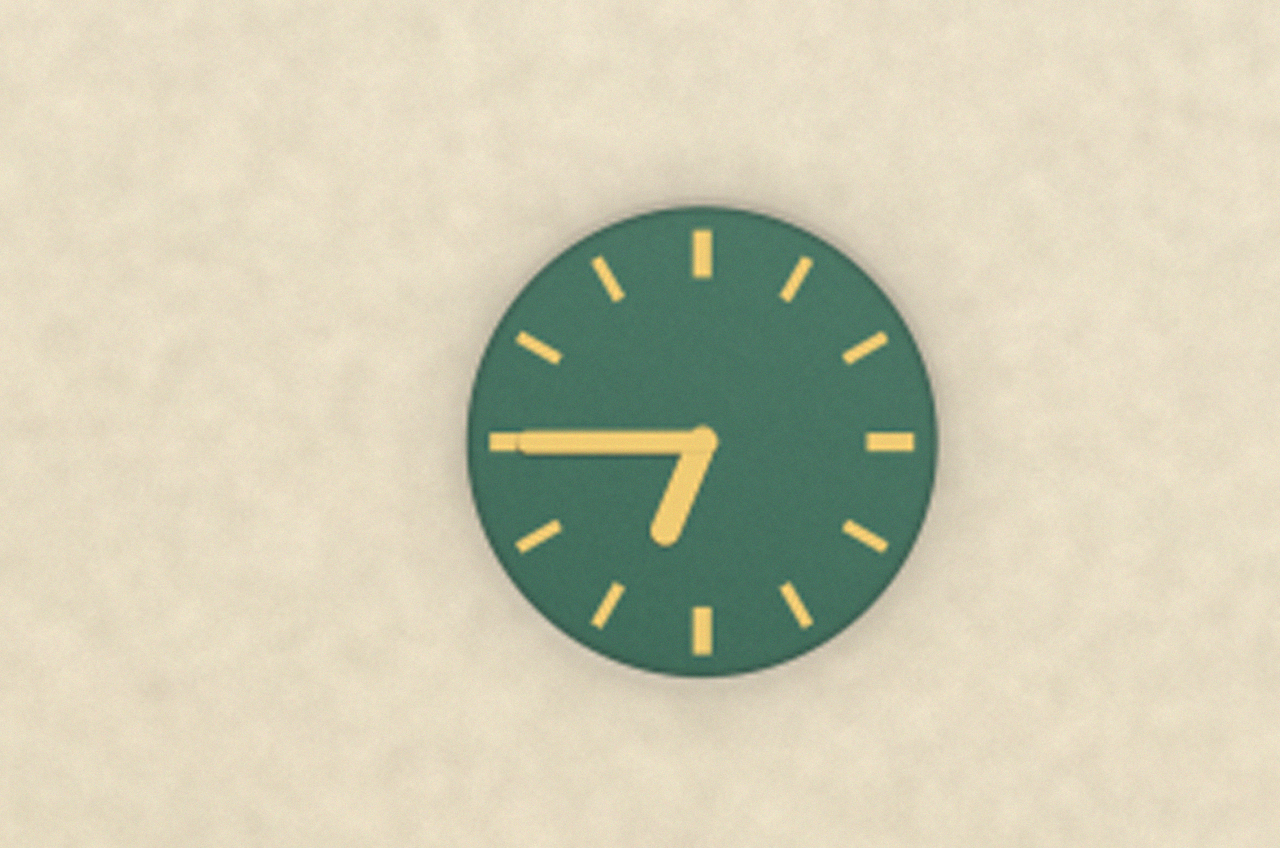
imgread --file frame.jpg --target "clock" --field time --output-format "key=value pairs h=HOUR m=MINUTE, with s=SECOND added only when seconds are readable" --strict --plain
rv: h=6 m=45
